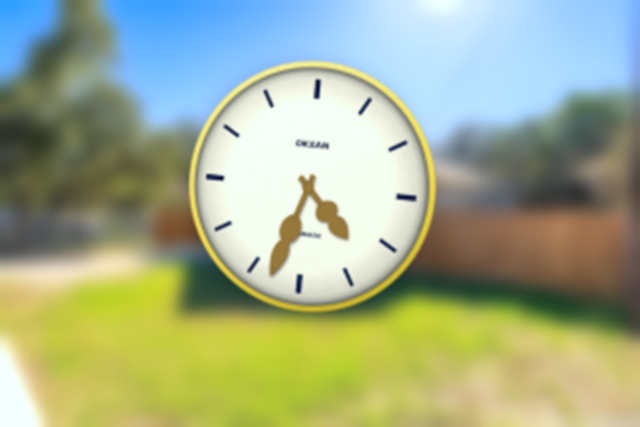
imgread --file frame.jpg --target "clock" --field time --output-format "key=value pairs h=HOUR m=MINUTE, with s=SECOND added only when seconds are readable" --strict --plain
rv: h=4 m=33
